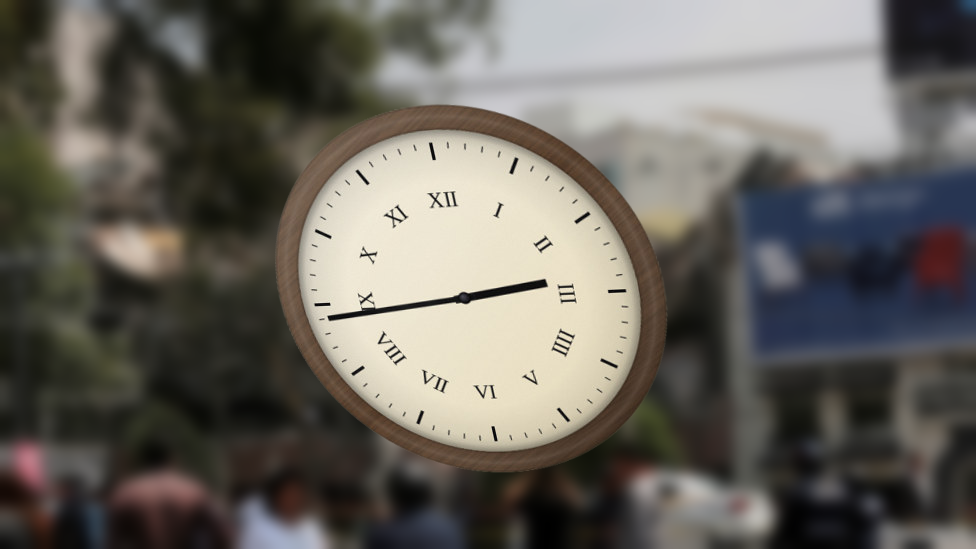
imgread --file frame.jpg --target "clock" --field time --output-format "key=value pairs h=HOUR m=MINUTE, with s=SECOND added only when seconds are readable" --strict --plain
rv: h=2 m=44
